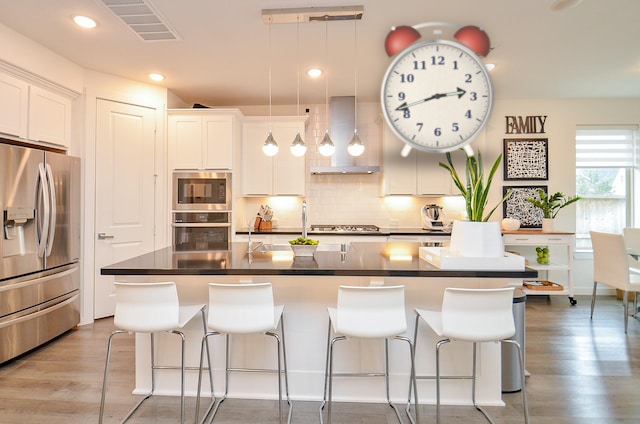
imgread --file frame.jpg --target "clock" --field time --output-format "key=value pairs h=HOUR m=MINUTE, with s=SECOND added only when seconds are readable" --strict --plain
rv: h=2 m=42
